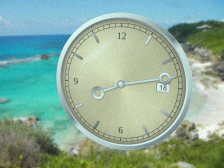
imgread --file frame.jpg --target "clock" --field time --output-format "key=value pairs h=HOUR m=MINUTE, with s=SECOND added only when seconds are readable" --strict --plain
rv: h=8 m=13
